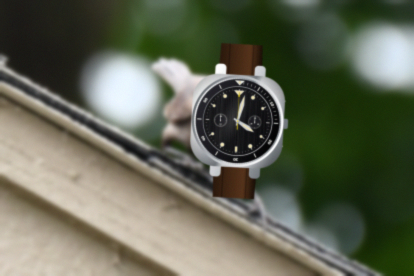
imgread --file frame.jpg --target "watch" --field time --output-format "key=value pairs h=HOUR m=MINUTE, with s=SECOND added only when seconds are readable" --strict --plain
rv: h=4 m=2
